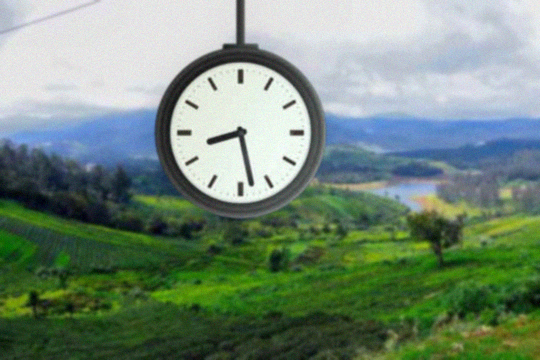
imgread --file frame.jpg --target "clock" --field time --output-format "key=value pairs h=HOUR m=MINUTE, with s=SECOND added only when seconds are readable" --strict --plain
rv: h=8 m=28
